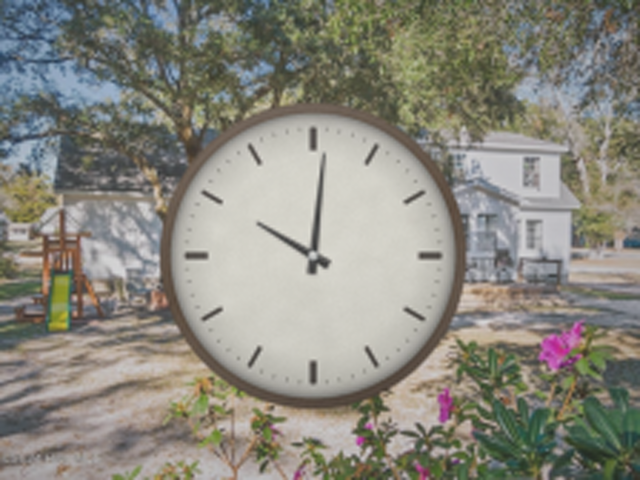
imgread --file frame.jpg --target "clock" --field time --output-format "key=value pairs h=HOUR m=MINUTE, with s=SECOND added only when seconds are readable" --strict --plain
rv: h=10 m=1
